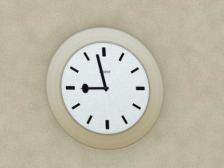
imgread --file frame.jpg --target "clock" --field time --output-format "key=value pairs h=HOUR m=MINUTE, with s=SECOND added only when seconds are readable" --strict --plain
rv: h=8 m=58
